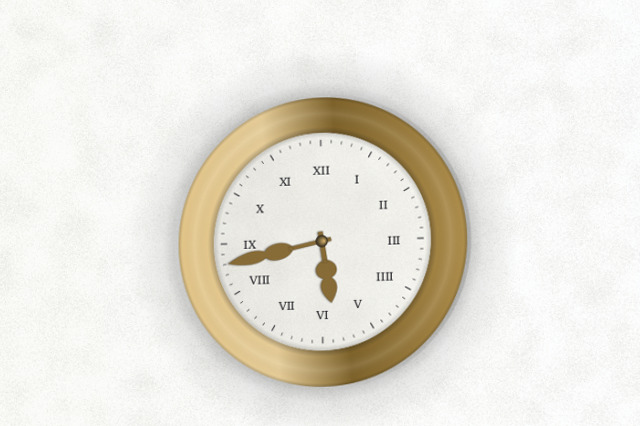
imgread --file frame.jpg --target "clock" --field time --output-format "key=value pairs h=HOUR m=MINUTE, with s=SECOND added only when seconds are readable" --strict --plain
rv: h=5 m=43
